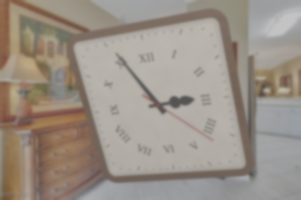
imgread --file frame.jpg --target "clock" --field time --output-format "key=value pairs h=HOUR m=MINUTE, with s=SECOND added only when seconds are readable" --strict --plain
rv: h=2 m=55 s=22
